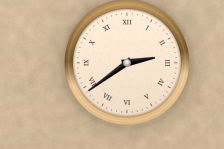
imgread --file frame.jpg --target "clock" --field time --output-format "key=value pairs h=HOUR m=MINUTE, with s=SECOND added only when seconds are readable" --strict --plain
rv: h=2 m=39
